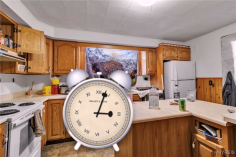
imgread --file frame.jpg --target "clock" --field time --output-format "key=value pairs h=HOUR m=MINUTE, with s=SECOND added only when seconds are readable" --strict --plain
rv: h=3 m=3
